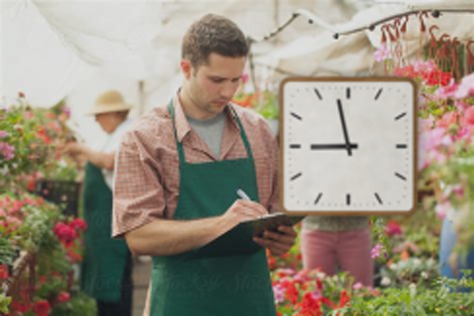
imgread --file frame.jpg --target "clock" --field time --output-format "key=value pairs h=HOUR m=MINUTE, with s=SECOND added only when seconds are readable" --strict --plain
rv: h=8 m=58
